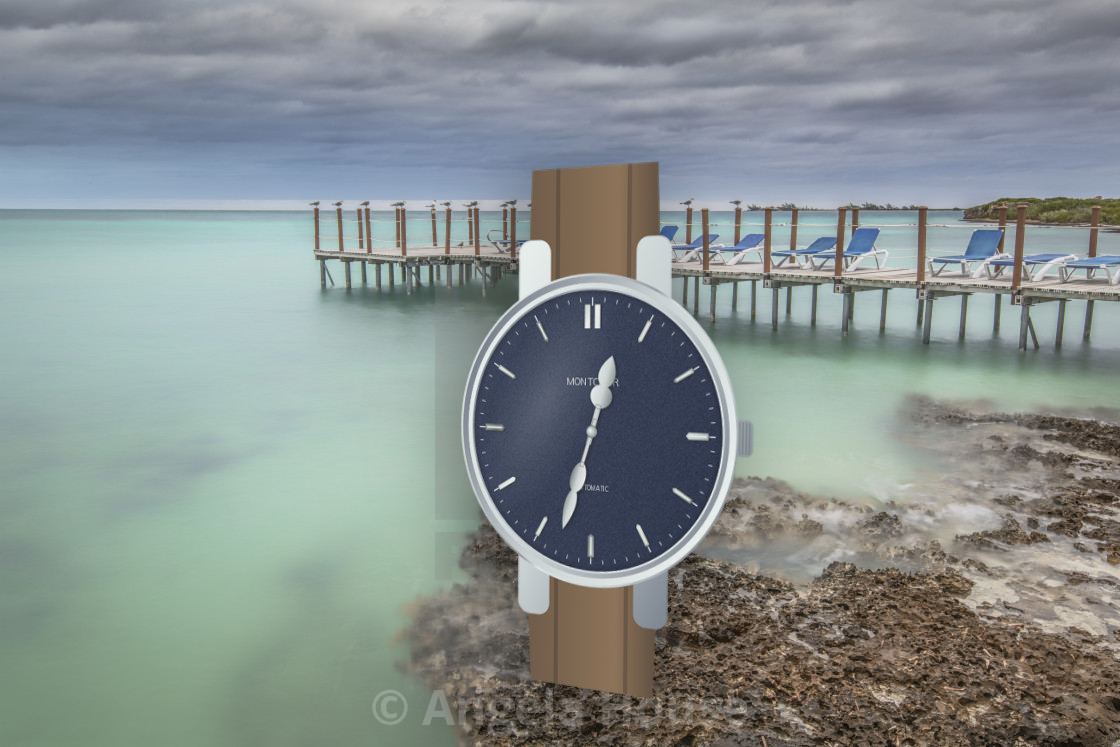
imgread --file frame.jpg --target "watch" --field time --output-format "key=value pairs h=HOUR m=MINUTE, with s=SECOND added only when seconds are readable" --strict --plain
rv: h=12 m=33
